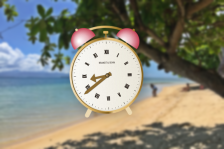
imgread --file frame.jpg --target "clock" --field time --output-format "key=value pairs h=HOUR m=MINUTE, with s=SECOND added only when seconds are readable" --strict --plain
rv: h=8 m=39
